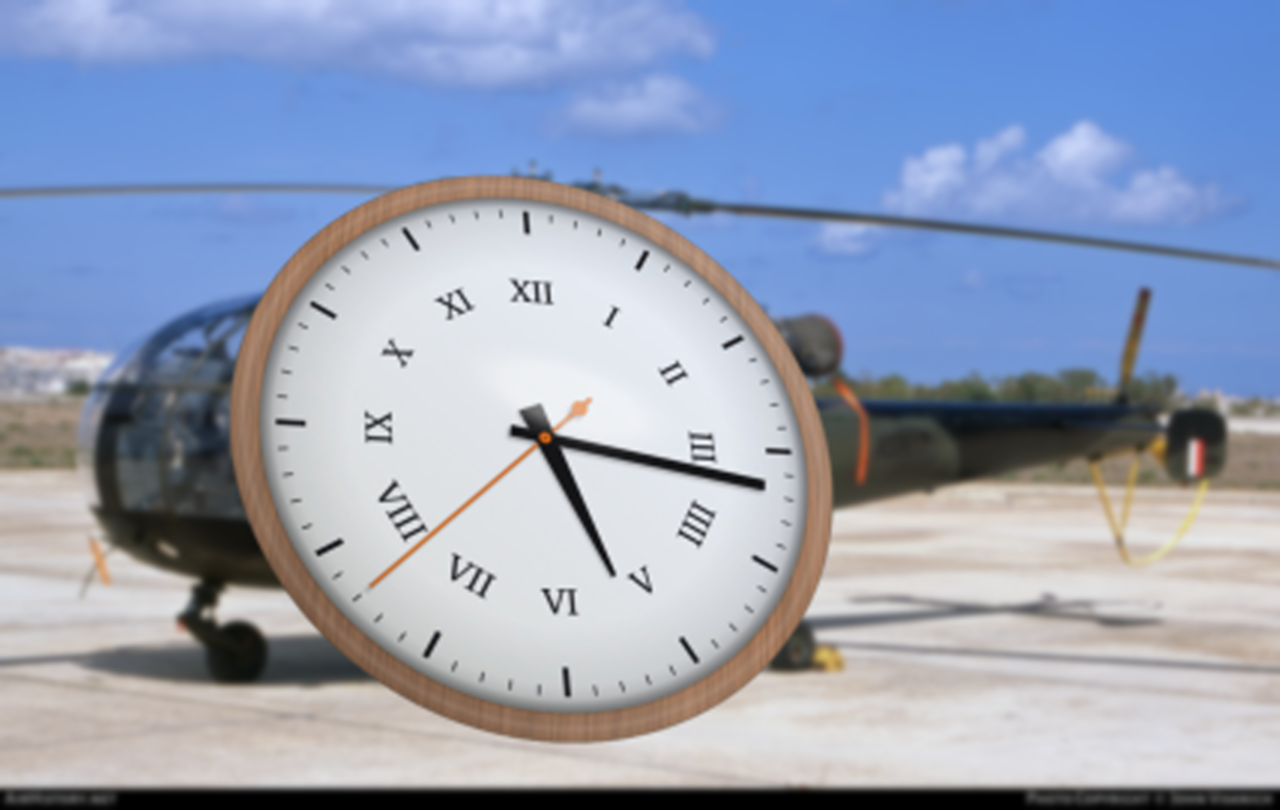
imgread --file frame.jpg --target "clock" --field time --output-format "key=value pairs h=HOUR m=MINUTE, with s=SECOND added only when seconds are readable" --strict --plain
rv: h=5 m=16 s=38
